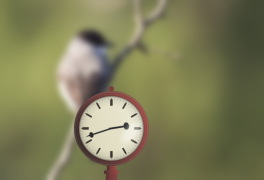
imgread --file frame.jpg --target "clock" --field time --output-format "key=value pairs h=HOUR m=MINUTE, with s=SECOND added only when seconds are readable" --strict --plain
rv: h=2 m=42
